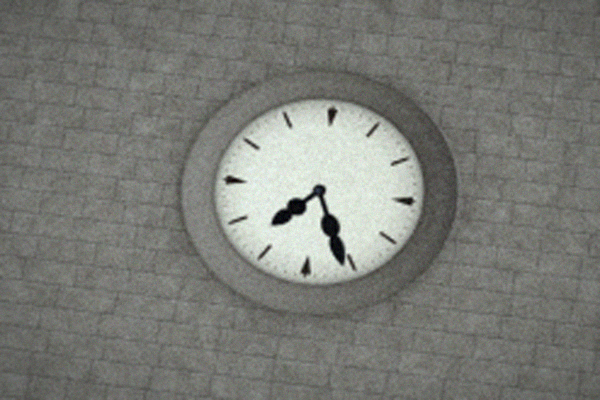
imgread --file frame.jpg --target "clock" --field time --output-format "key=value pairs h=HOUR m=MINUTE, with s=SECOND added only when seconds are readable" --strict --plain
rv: h=7 m=26
